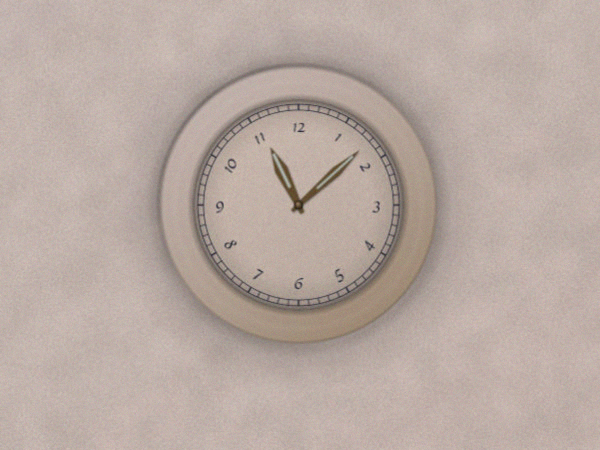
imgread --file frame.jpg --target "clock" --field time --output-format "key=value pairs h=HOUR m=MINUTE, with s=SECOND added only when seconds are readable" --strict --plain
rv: h=11 m=8
